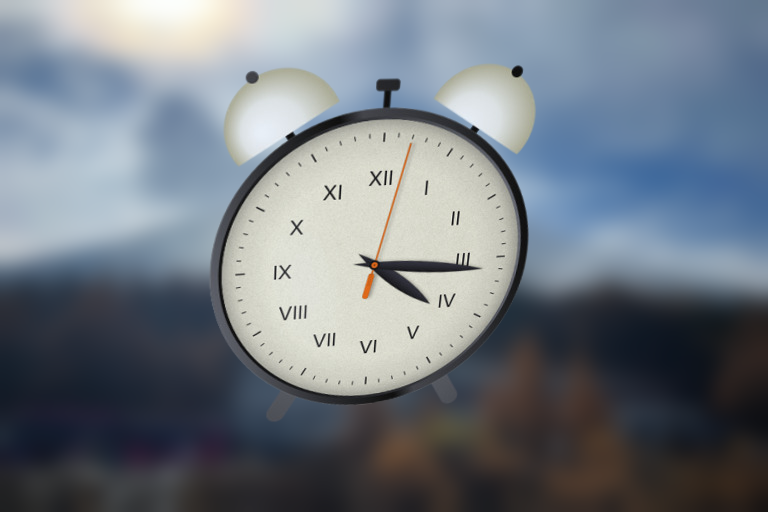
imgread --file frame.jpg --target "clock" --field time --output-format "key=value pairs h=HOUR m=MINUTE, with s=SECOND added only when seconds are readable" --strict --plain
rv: h=4 m=16 s=2
